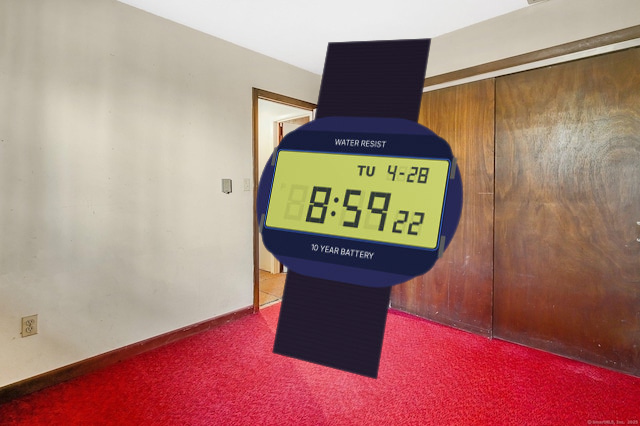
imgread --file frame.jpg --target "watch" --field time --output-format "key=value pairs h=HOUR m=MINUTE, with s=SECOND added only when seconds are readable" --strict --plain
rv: h=8 m=59 s=22
